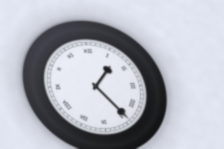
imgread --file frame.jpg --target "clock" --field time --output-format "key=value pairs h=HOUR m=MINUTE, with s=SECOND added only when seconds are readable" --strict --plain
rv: h=1 m=24
